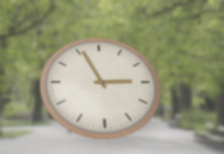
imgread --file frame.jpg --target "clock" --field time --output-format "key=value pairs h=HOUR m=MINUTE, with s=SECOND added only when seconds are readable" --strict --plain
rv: h=2 m=56
